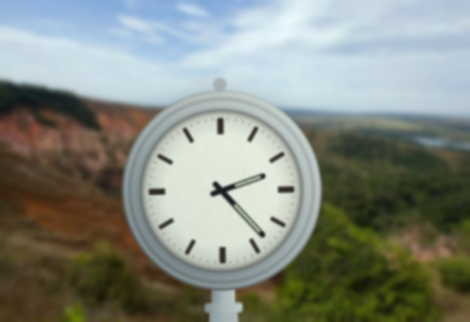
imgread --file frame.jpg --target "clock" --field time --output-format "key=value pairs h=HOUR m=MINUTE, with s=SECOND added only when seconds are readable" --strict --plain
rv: h=2 m=23
